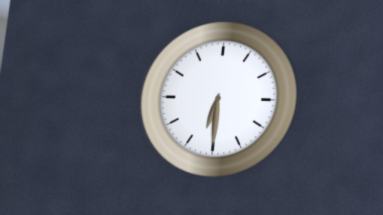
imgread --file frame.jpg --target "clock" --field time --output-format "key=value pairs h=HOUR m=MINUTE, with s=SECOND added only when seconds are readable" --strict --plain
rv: h=6 m=30
